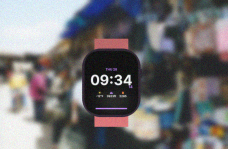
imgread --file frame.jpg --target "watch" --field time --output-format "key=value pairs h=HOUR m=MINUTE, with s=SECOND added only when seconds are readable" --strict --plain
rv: h=9 m=34
